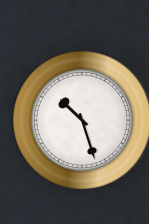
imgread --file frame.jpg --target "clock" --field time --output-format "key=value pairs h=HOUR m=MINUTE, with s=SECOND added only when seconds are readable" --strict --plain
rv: h=10 m=27
